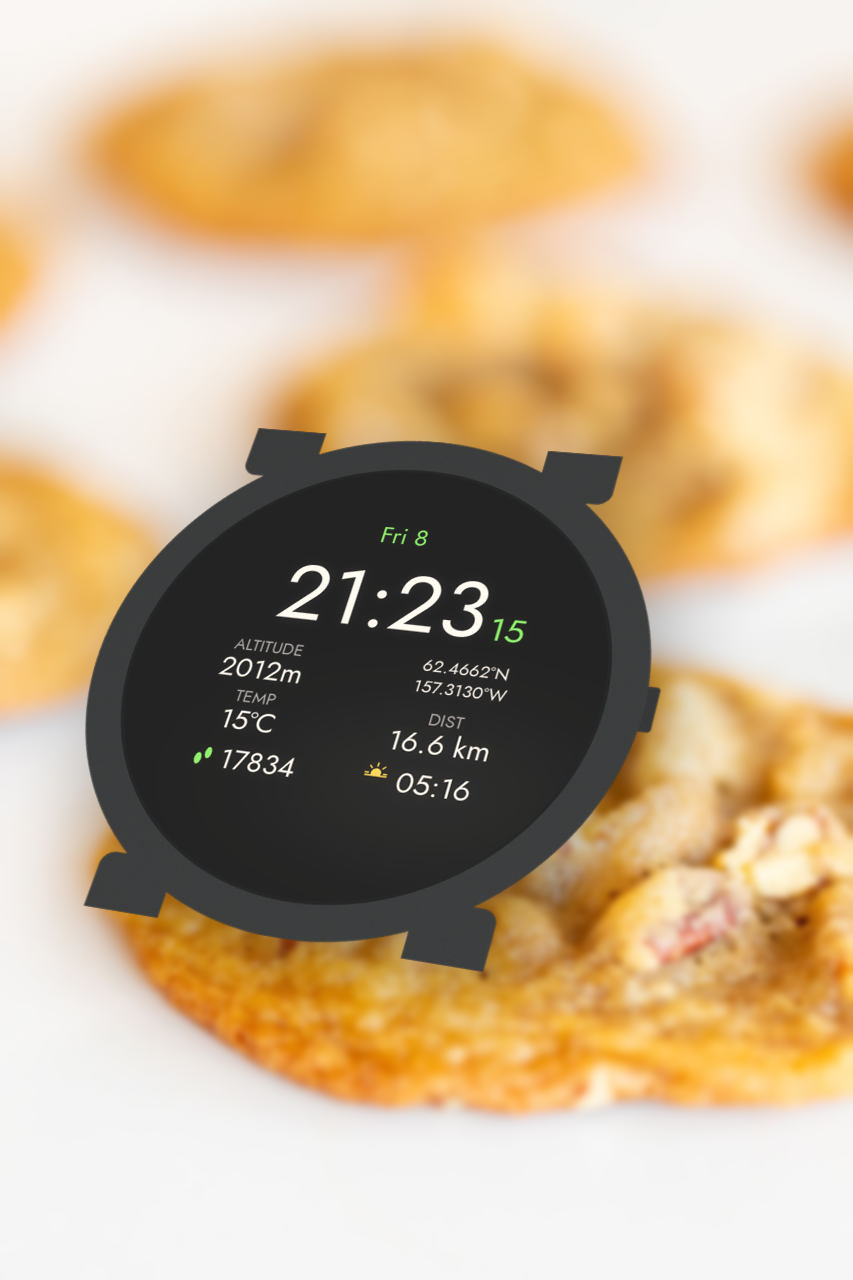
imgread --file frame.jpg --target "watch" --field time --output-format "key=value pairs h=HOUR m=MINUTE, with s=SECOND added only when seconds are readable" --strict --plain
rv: h=21 m=23 s=15
